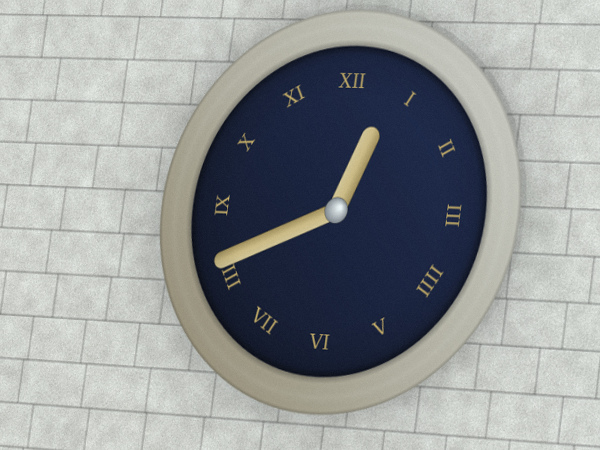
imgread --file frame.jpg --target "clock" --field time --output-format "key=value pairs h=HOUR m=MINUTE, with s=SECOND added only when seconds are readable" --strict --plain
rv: h=12 m=41
